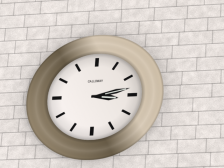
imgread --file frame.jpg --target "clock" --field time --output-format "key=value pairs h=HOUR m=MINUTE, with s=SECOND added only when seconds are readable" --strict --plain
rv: h=3 m=13
